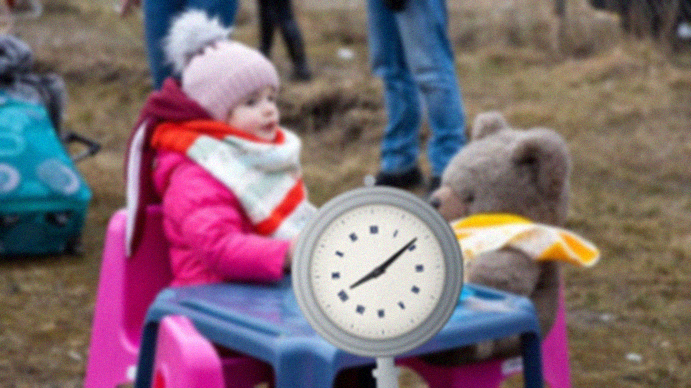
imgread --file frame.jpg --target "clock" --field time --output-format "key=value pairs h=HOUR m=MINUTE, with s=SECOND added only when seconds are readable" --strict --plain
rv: h=8 m=9
